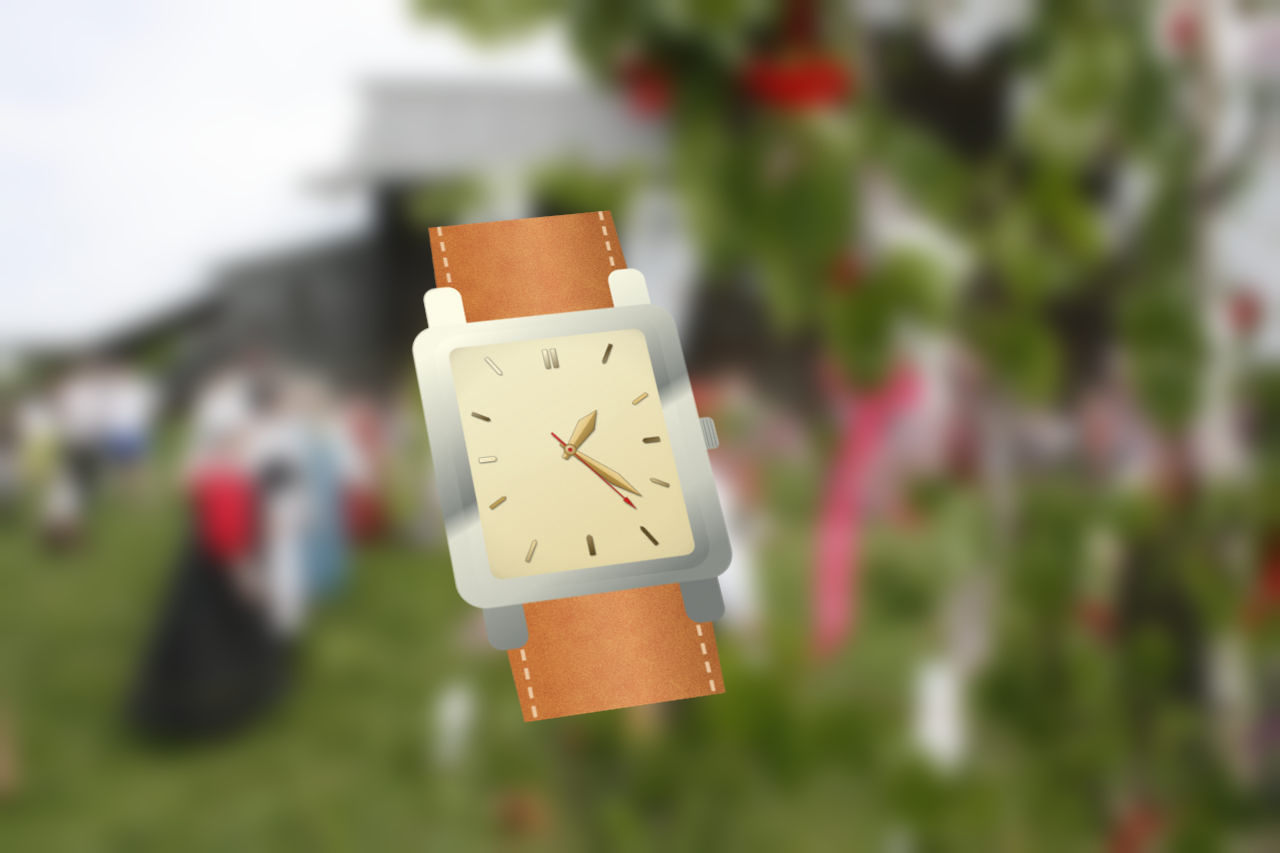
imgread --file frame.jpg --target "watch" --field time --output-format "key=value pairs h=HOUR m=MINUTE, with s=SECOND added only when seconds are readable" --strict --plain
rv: h=1 m=22 s=24
